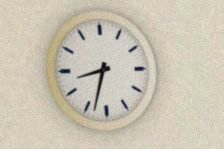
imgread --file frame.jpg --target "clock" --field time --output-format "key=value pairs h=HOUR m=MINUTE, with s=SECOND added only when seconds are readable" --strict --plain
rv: h=8 m=33
